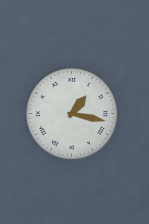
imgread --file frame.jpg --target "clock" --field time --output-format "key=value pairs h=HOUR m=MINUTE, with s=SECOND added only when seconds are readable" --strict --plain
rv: h=1 m=17
